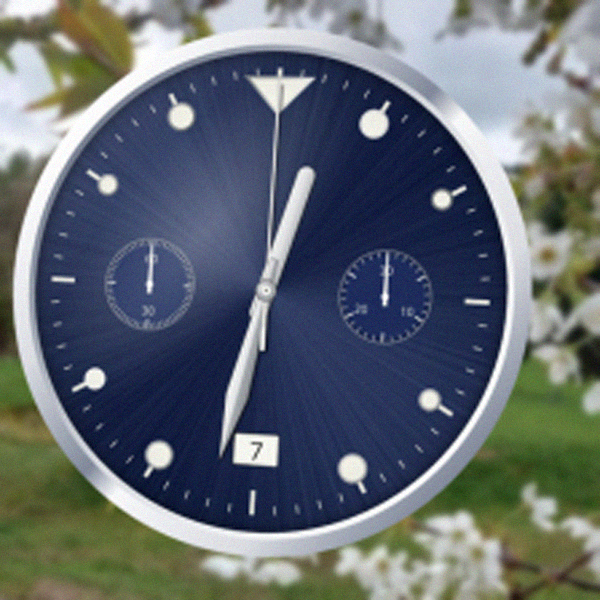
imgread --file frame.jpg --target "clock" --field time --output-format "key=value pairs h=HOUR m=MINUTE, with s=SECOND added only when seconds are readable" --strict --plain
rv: h=12 m=32
